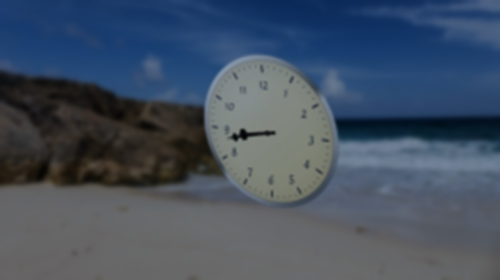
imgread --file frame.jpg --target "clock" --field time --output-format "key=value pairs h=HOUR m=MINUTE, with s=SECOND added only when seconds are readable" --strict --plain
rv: h=8 m=43
